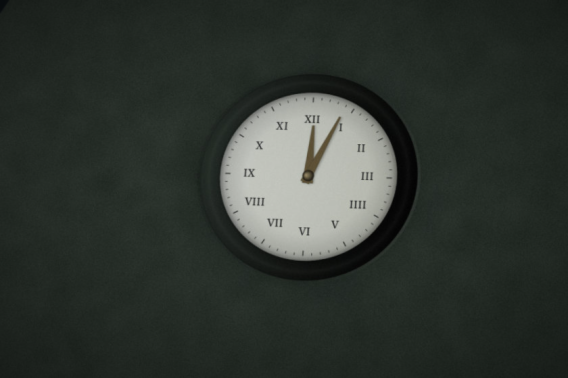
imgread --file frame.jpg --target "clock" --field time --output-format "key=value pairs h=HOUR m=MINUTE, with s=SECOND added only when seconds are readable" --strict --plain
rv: h=12 m=4
